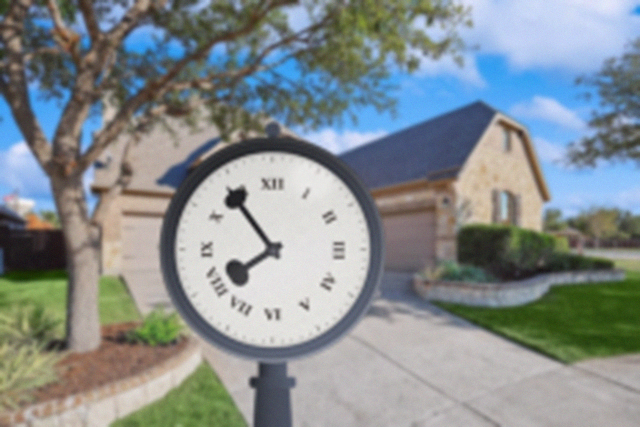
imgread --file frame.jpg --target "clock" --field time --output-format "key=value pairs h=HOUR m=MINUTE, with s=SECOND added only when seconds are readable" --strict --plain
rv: h=7 m=54
